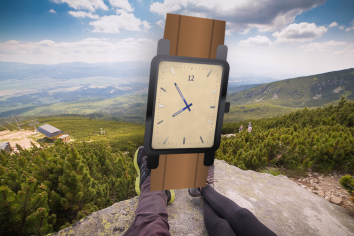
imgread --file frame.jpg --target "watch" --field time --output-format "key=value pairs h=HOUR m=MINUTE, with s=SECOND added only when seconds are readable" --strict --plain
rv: h=7 m=54
